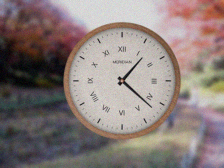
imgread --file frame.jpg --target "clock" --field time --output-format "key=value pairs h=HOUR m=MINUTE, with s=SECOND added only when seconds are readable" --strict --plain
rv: h=1 m=22
